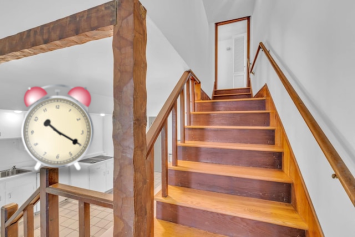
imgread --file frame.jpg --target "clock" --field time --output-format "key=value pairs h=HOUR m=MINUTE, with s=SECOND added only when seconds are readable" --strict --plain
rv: h=10 m=20
